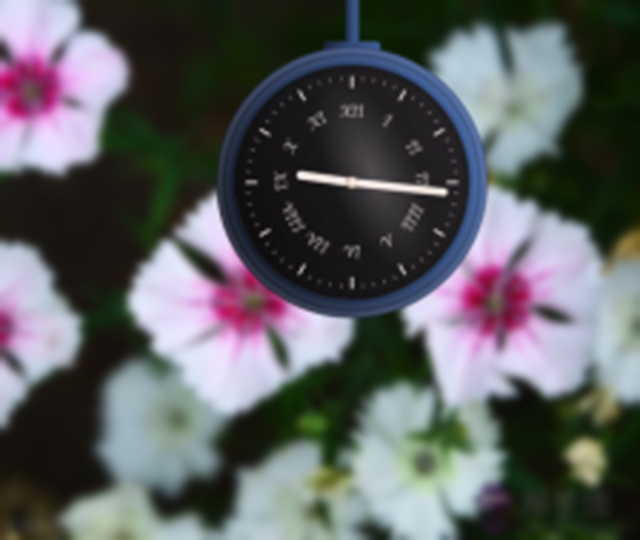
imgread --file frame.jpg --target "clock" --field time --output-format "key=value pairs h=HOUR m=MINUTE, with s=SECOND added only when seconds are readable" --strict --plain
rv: h=9 m=16
